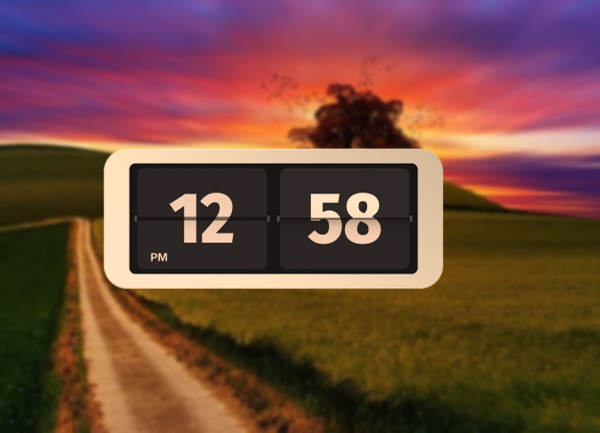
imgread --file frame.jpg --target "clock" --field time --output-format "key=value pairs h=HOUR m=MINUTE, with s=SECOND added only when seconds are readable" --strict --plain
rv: h=12 m=58
